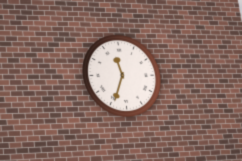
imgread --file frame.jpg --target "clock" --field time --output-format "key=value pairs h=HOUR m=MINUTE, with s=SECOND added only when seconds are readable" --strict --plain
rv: h=11 m=34
